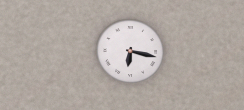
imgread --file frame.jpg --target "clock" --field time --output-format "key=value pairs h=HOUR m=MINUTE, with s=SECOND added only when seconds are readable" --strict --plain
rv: h=6 m=17
